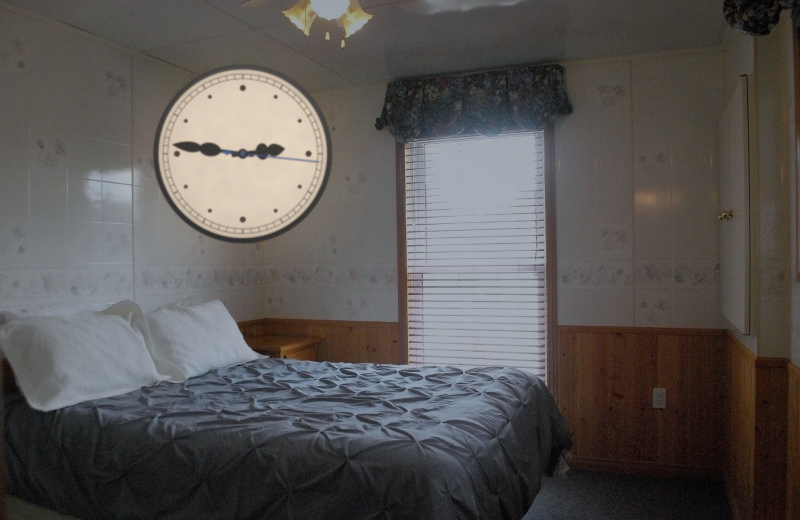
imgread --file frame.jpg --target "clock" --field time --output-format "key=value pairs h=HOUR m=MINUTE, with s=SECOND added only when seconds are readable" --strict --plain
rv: h=2 m=46 s=16
